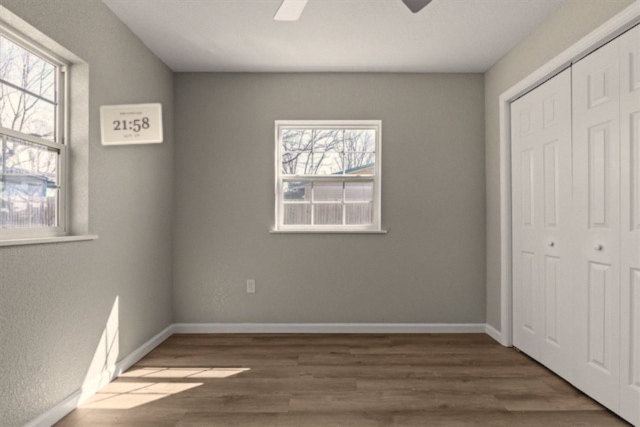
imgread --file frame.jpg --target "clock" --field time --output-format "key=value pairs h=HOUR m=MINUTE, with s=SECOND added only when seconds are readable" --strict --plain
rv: h=21 m=58
